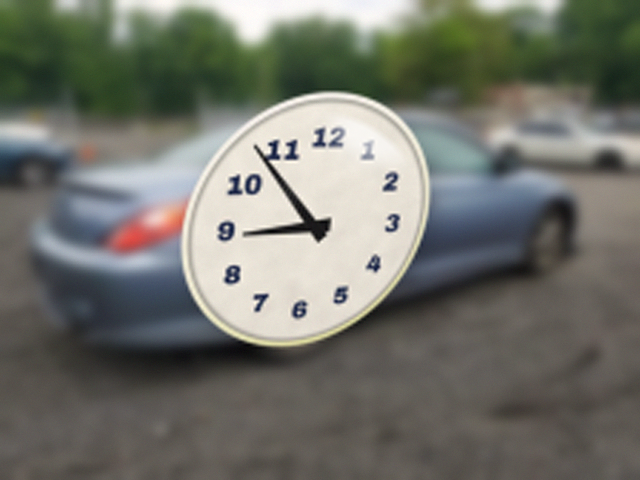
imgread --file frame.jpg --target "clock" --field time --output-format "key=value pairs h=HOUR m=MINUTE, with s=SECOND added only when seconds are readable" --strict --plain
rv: h=8 m=53
